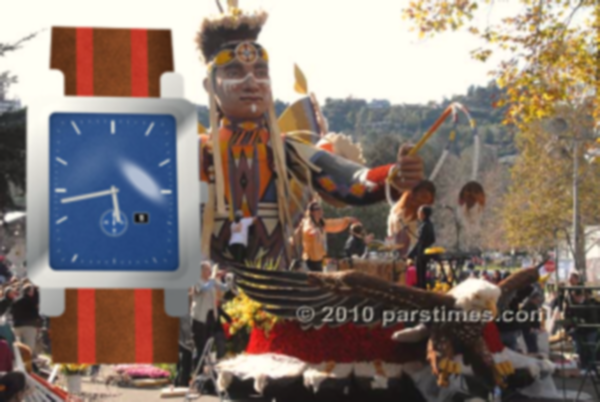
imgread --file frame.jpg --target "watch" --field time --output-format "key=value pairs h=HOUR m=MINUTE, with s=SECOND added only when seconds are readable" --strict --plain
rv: h=5 m=43
